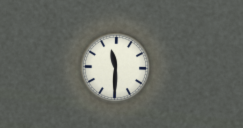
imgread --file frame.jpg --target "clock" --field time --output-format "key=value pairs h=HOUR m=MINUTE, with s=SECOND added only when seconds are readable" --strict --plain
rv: h=11 m=30
